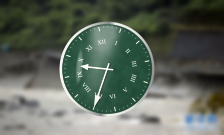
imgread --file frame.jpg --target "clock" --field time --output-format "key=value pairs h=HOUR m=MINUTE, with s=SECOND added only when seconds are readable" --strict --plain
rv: h=9 m=35
